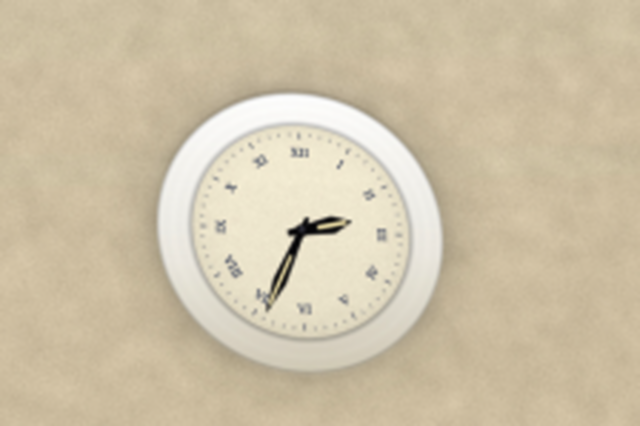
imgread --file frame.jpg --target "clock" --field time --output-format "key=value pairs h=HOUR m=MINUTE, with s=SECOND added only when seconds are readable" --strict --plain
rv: h=2 m=34
